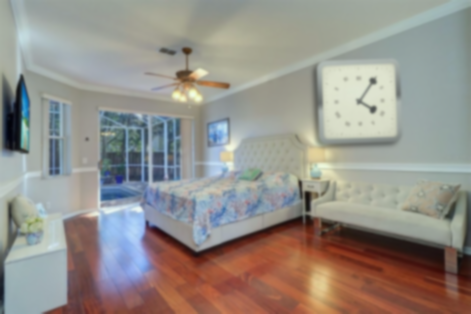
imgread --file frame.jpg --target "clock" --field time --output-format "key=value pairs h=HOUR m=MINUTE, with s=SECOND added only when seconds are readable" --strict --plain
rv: h=4 m=6
